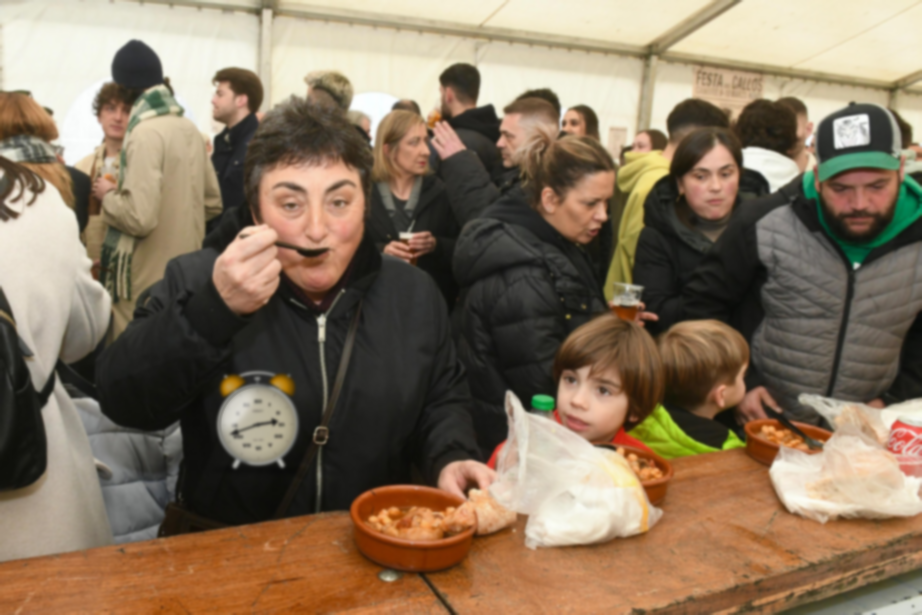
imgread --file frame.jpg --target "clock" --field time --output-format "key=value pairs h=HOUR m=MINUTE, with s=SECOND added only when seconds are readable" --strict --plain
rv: h=2 m=42
